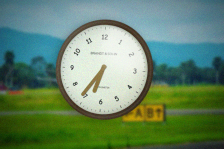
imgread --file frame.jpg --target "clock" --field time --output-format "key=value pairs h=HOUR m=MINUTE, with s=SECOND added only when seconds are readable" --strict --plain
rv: h=6 m=36
